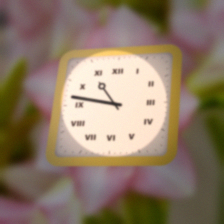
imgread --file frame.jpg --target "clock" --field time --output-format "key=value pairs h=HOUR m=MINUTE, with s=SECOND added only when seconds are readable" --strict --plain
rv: h=10 m=47
